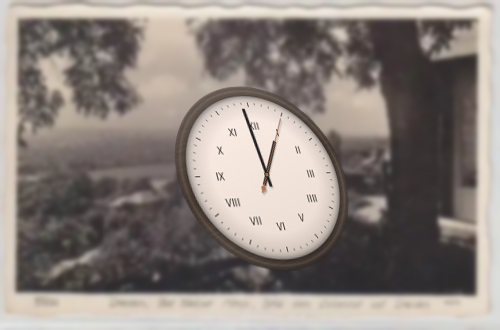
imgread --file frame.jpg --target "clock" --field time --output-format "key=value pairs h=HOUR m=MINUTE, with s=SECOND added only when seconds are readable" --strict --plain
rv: h=12 m=59 s=5
